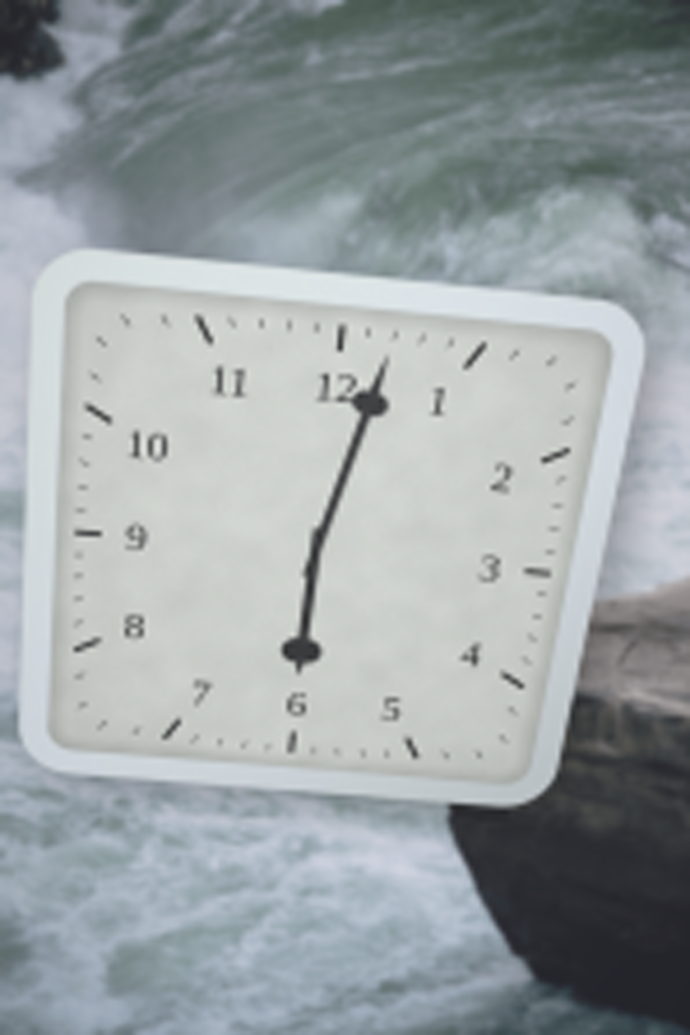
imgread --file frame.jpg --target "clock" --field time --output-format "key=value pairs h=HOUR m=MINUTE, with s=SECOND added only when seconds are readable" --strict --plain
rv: h=6 m=2
